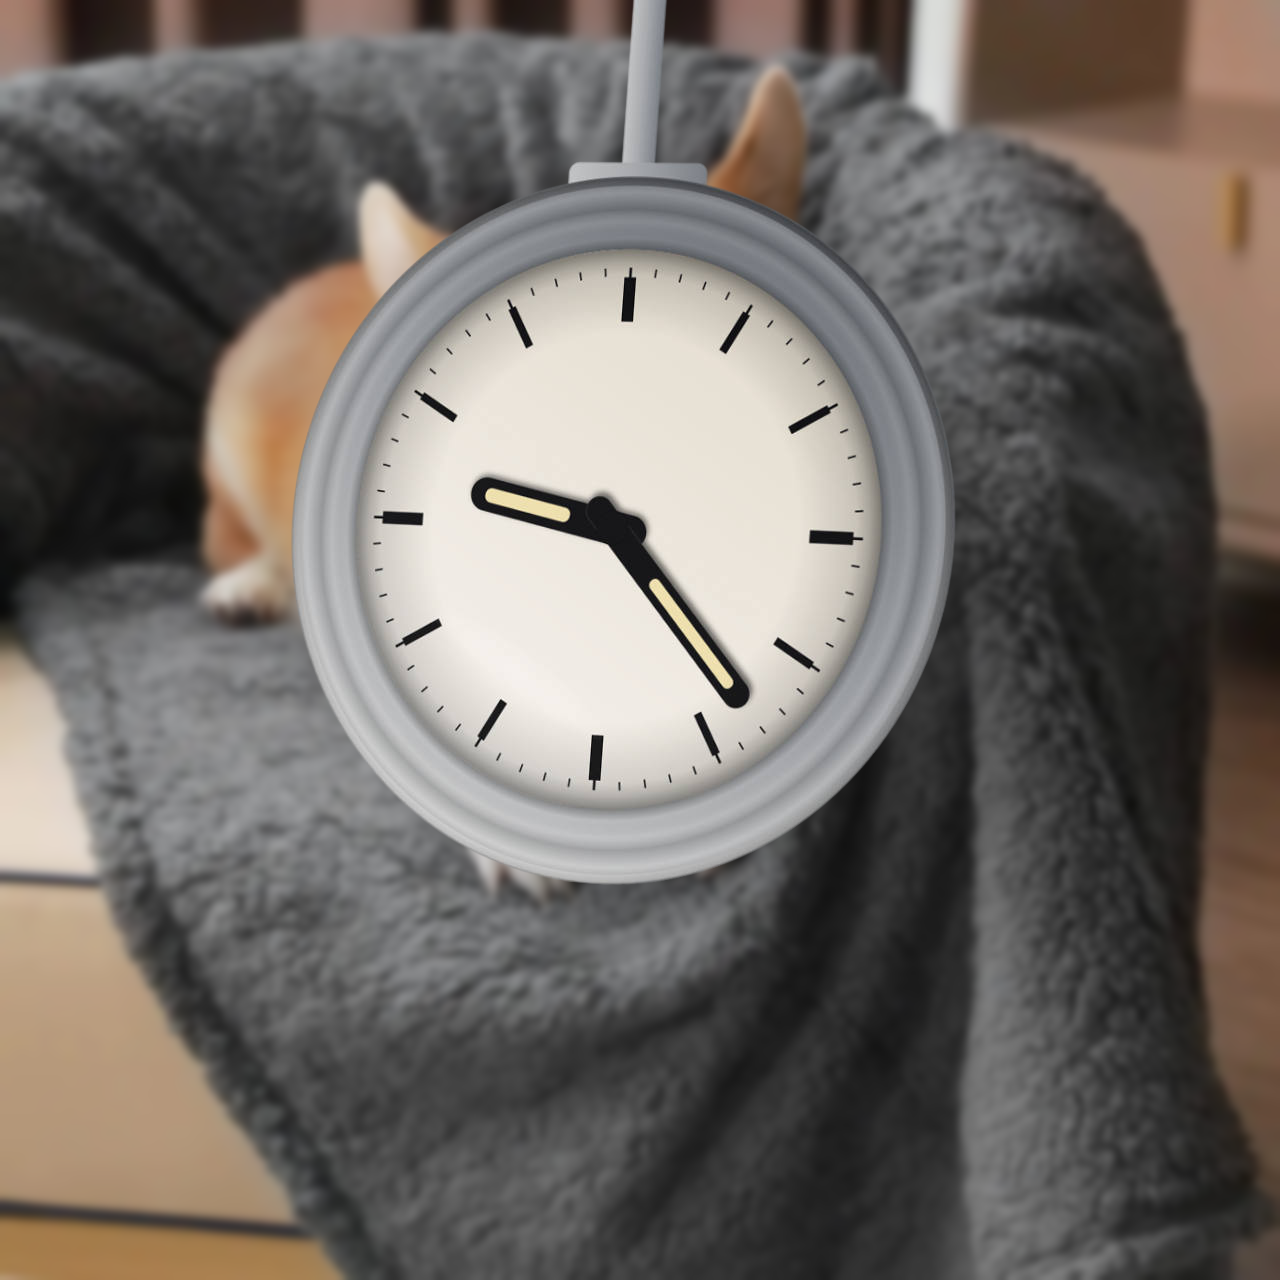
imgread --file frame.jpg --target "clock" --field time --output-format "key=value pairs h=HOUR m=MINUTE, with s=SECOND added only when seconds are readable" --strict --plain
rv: h=9 m=23
